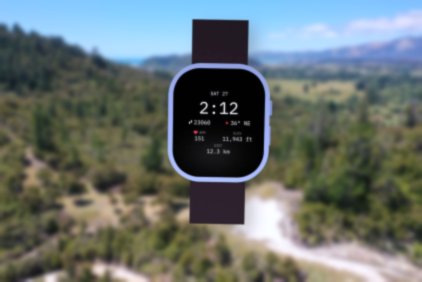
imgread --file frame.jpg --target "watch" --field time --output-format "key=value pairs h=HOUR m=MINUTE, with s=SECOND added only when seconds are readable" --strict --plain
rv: h=2 m=12
